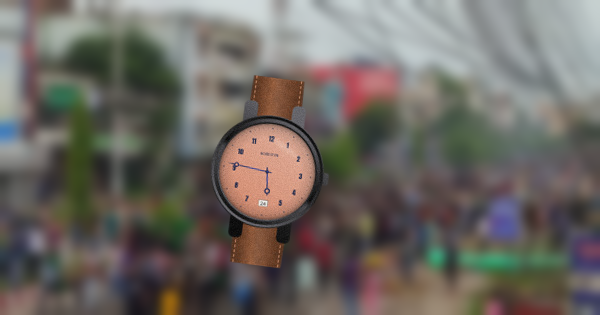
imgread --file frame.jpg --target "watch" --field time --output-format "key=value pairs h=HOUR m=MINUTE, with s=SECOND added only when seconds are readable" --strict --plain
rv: h=5 m=46
